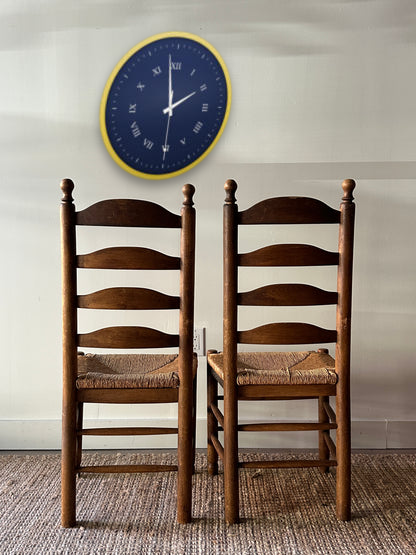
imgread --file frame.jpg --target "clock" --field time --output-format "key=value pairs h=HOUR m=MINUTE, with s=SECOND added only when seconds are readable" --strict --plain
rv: h=1 m=58 s=30
